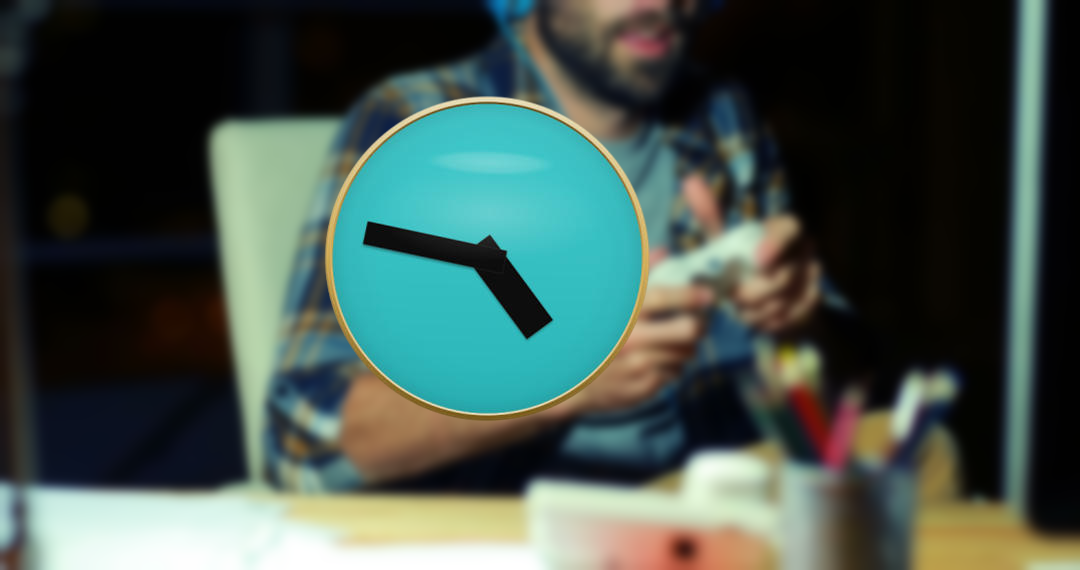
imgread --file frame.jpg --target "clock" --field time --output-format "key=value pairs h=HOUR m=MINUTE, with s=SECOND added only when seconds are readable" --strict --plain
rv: h=4 m=47
